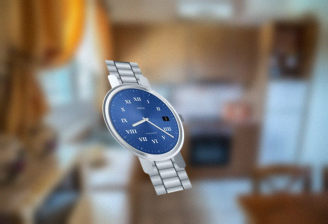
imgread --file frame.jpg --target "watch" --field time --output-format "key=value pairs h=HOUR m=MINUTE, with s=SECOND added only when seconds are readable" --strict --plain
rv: h=8 m=22
